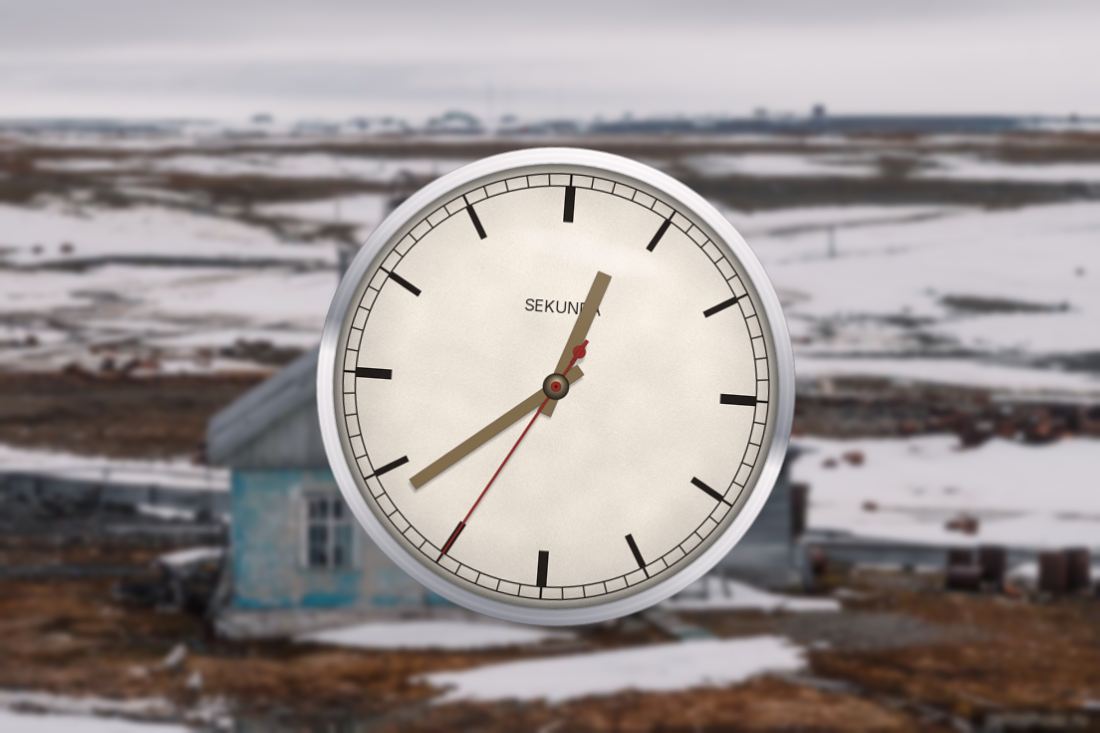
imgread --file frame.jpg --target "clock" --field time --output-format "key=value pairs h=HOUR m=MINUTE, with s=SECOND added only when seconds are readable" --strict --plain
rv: h=12 m=38 s=35
